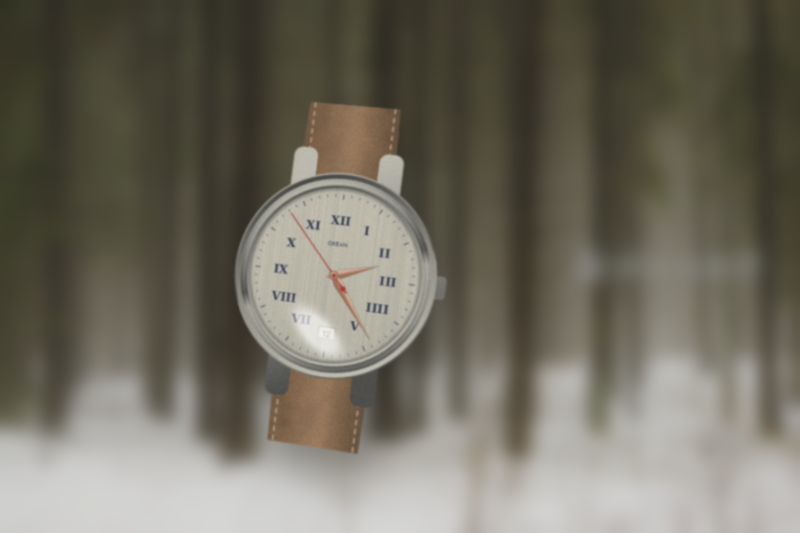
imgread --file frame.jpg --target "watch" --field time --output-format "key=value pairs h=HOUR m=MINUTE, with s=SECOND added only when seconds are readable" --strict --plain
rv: h=2 m=23 s=53
